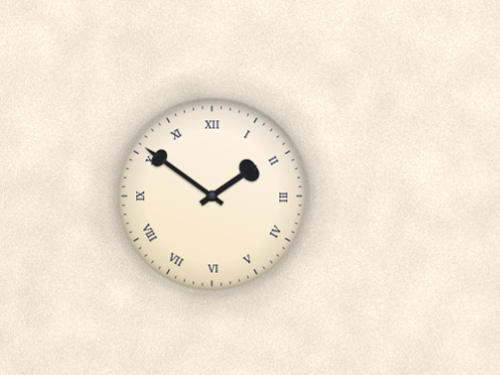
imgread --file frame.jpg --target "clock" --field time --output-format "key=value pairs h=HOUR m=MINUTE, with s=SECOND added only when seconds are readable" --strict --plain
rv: h=1 m=51
